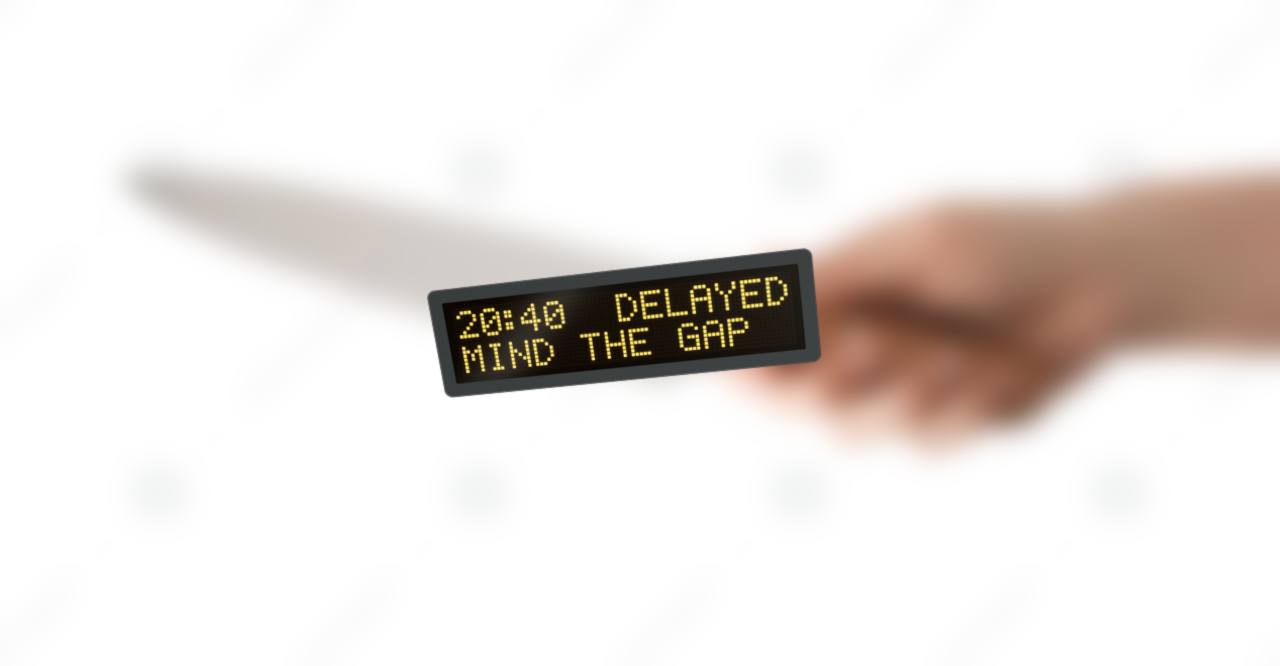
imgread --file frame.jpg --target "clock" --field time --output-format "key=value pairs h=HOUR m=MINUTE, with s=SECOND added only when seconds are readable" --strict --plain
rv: h=20 m=40
